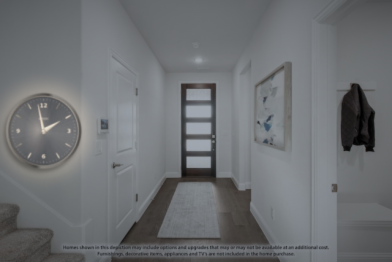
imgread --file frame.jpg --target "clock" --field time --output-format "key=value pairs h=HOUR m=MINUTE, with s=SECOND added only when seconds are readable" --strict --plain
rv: h=1 m=58
